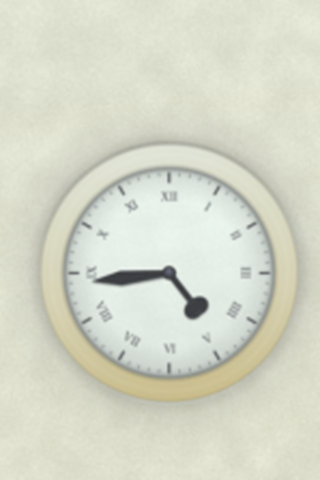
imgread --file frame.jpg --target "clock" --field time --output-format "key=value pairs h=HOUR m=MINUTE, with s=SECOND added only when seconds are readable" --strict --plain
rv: h=4 m=44
